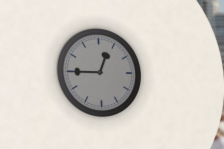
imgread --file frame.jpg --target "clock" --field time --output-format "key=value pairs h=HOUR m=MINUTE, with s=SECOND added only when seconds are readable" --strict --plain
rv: h=12 m=45
